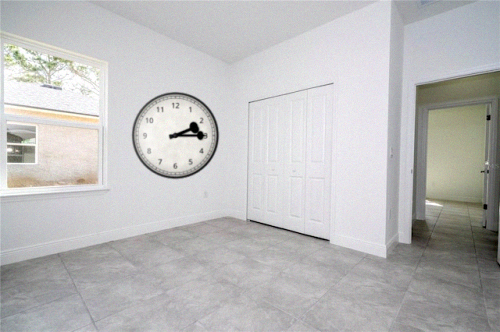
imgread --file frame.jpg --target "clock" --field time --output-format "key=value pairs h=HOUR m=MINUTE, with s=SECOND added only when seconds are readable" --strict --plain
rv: h=2 m=15
